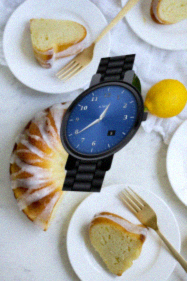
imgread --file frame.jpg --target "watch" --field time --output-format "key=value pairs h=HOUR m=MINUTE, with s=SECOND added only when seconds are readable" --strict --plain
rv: h=12 m=39
